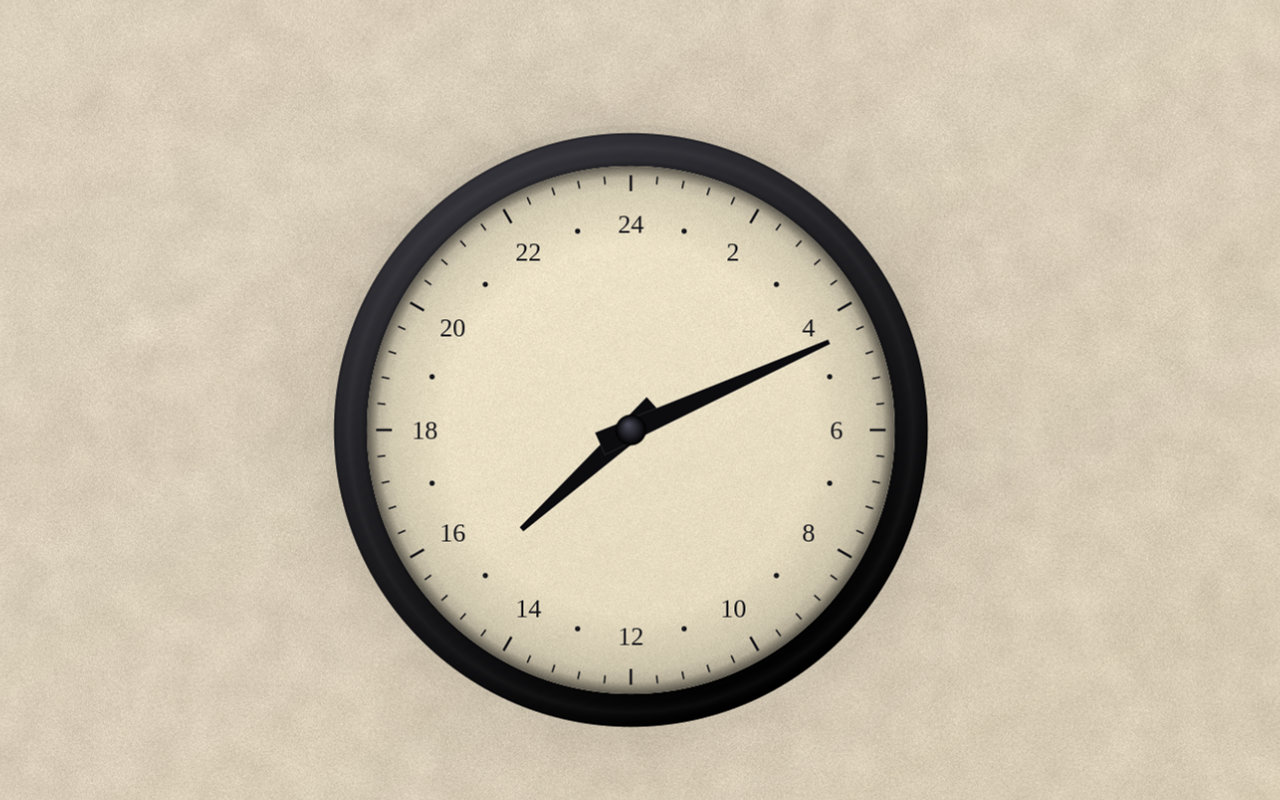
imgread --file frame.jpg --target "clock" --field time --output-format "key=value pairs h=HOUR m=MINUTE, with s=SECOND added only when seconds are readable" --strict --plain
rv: h=15 m=11
